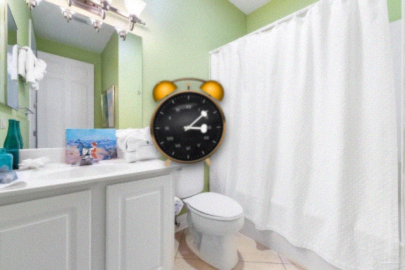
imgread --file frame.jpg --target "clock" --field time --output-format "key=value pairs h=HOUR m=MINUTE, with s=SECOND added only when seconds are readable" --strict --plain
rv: h=3 m=8
